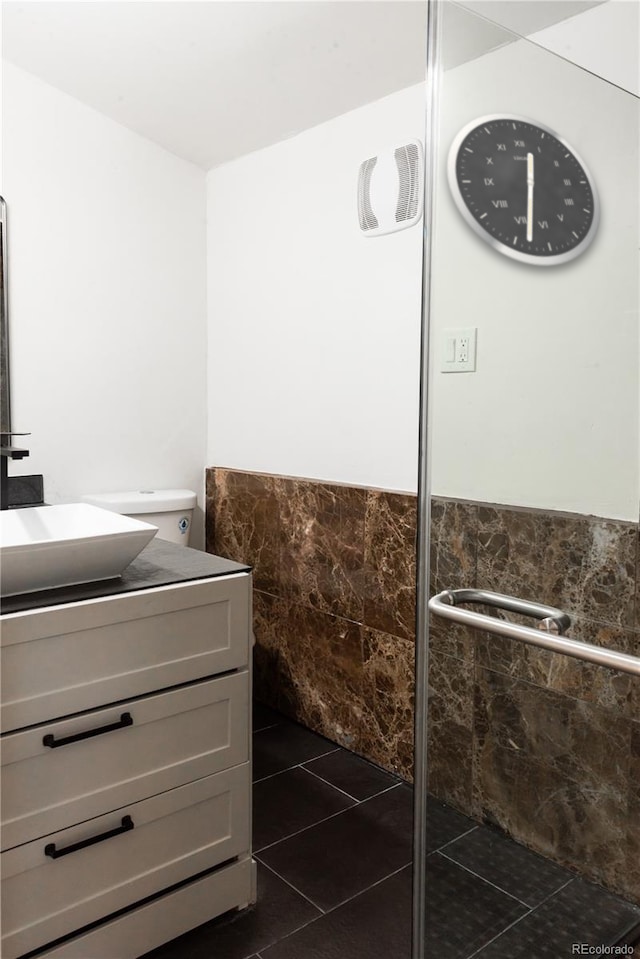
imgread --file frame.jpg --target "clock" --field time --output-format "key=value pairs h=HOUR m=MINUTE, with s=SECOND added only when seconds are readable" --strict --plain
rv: h=12 m=33
